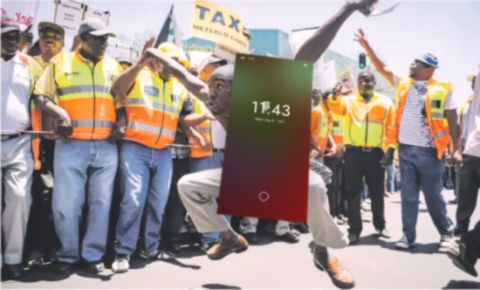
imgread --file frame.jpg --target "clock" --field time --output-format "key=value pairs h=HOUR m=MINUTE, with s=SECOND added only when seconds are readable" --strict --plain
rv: h=11 m=43
